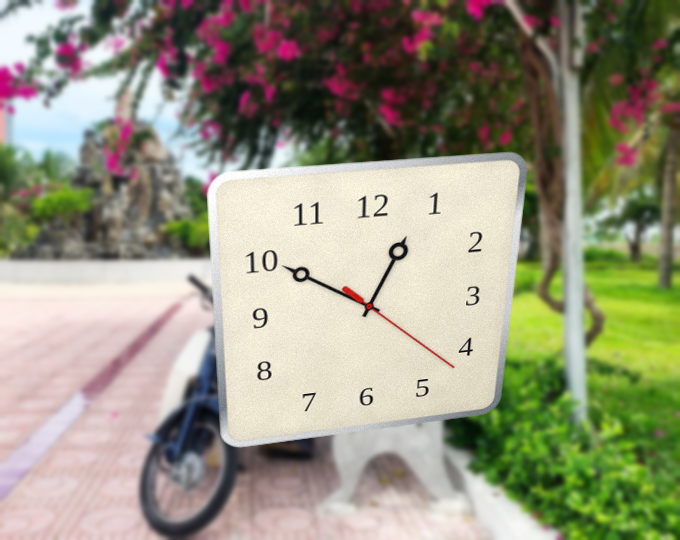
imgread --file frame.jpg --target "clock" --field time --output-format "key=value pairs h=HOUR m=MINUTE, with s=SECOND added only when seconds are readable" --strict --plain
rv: h=12 m=50 s=22
